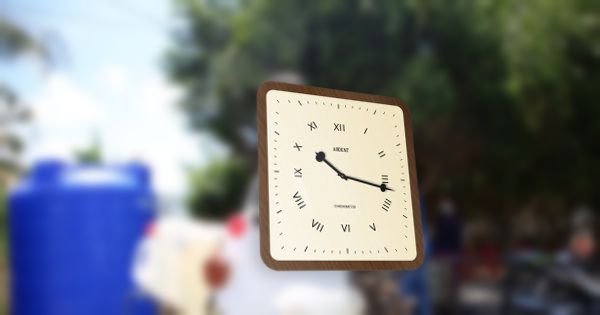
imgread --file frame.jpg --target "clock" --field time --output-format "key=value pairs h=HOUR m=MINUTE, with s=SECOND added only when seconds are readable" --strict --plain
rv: h=10 m=17
